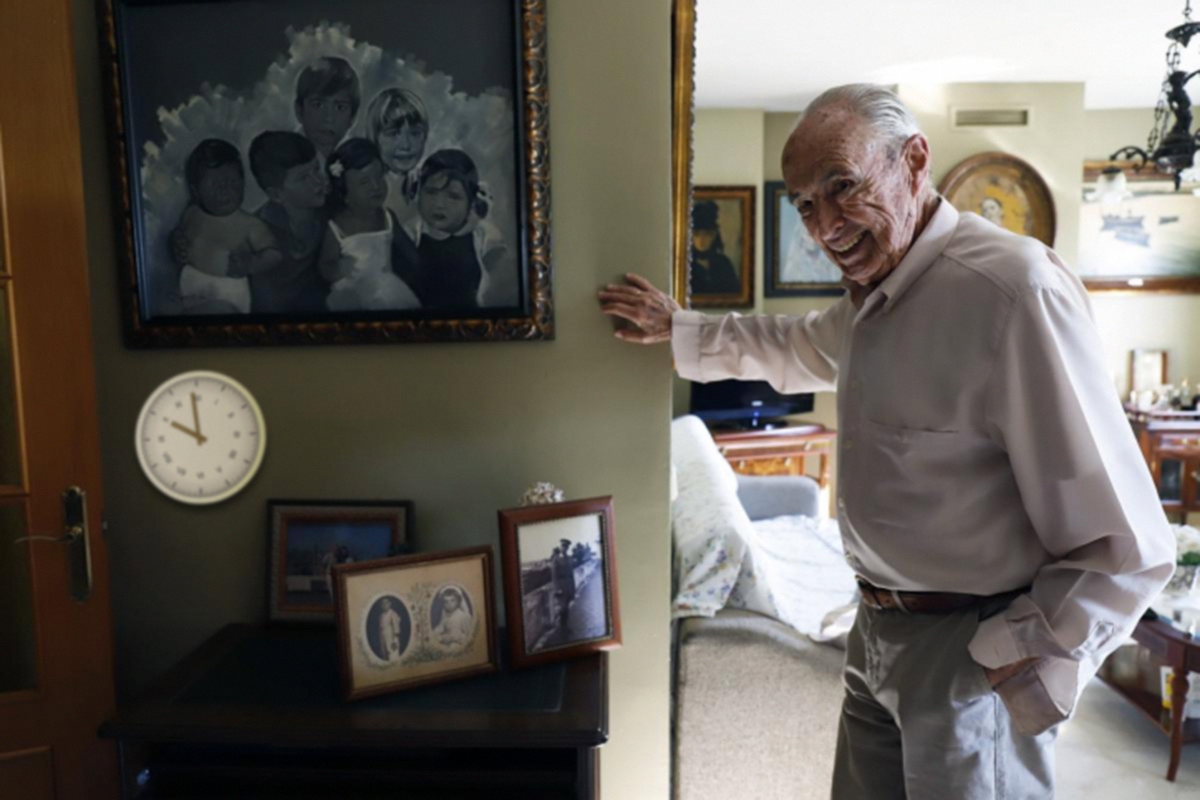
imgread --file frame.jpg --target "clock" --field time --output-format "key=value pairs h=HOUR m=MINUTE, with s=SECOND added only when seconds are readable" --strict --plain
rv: h=9 m=59
